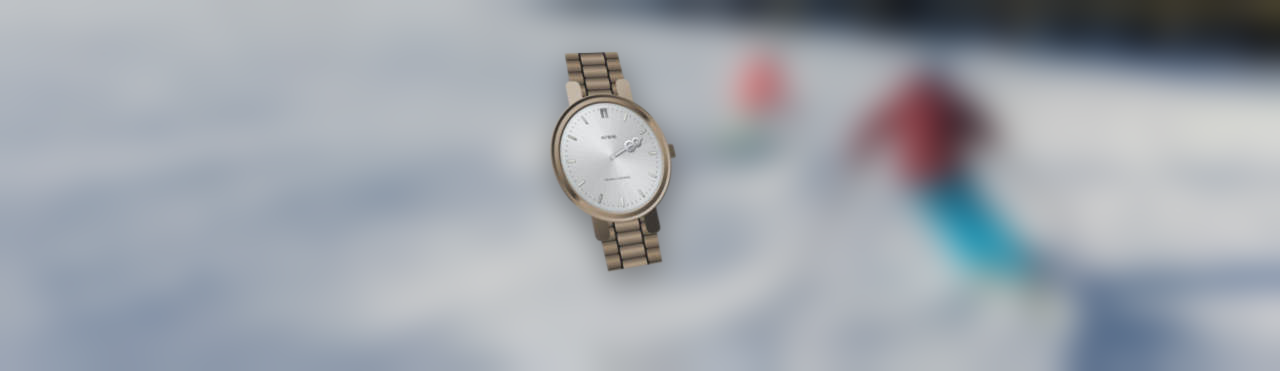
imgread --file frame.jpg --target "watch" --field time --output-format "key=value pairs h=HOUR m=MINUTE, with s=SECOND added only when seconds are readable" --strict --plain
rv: h=2 m=11
